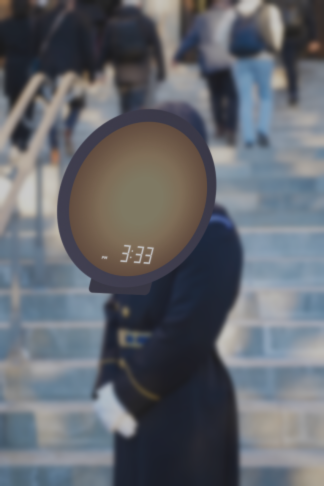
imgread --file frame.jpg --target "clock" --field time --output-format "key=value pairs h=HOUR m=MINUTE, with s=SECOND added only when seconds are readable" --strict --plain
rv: h=3 m=33
